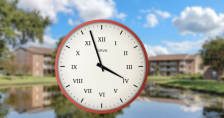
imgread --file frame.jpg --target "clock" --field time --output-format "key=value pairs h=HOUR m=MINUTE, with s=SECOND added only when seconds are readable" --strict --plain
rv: h=3 m=57
